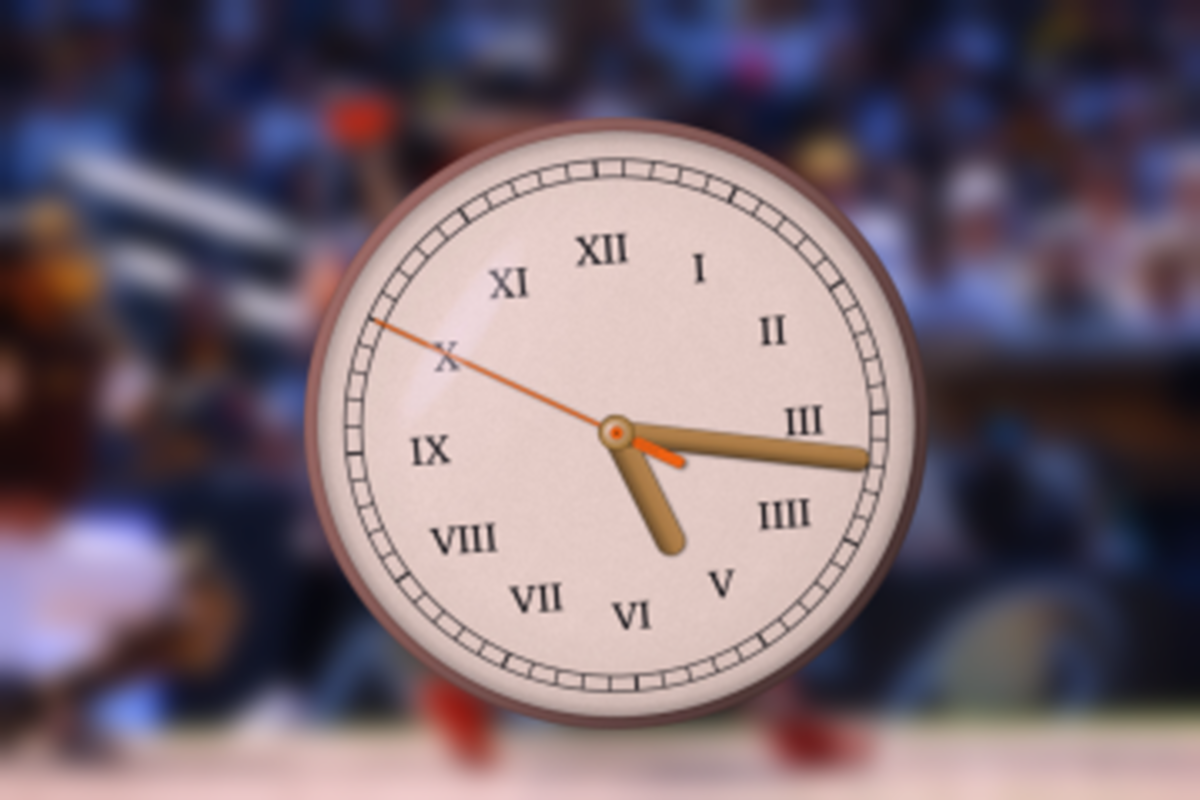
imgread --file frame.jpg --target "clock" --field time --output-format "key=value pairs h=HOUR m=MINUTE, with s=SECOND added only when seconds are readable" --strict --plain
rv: h=5 m=16 s=50
